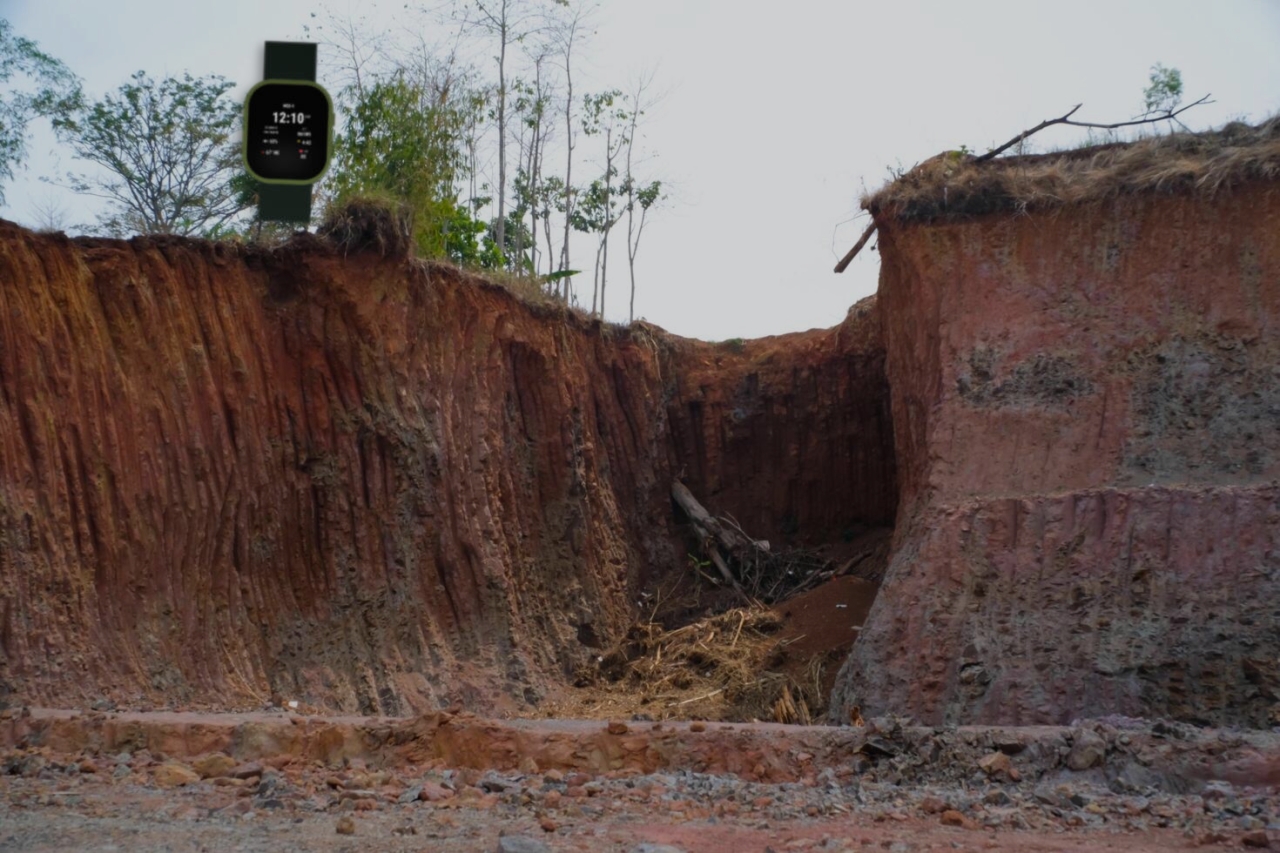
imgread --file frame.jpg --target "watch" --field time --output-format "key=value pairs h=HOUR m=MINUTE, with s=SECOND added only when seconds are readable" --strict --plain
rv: h=12 m=10
